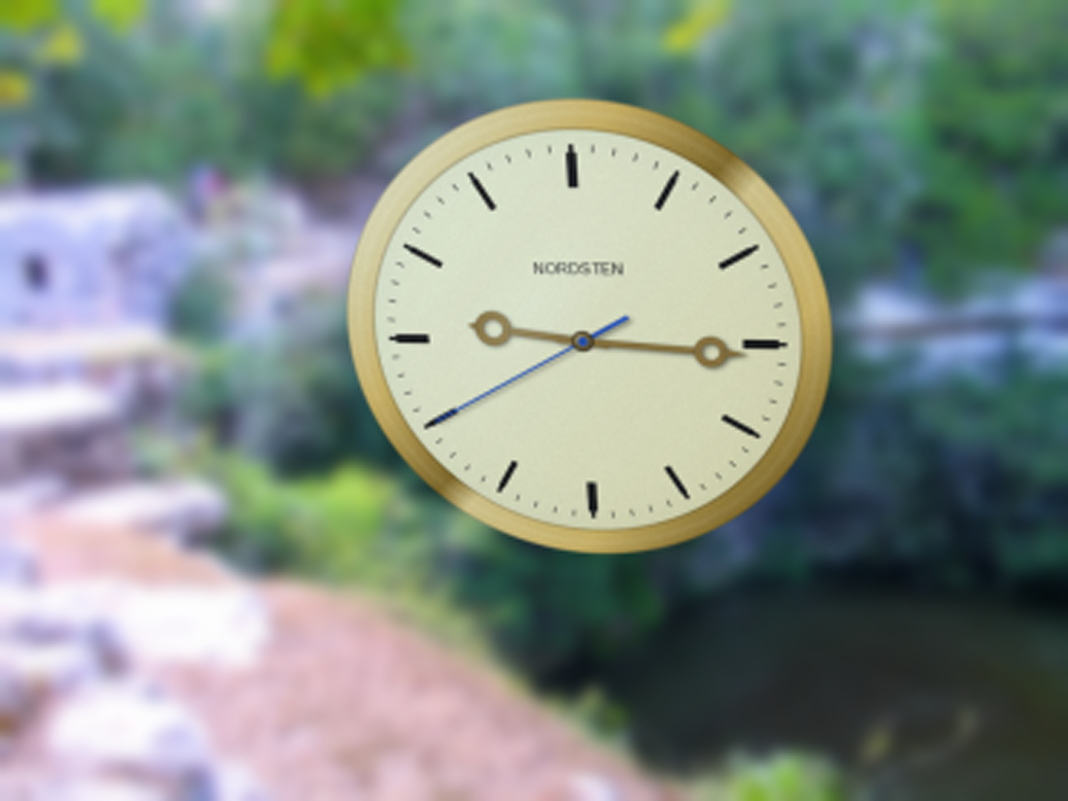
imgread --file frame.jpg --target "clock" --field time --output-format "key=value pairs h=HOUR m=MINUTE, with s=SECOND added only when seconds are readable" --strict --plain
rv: h=9 m=15 s=40
